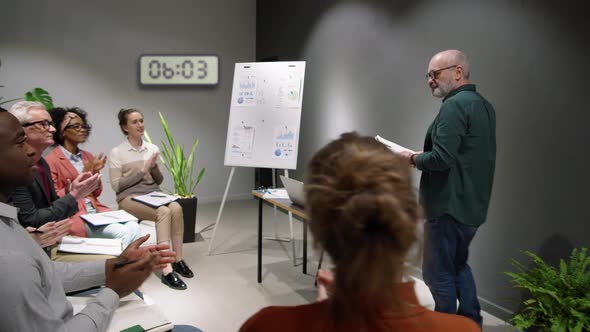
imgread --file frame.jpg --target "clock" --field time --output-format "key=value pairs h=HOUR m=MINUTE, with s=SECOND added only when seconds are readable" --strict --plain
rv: h=6 m=3
